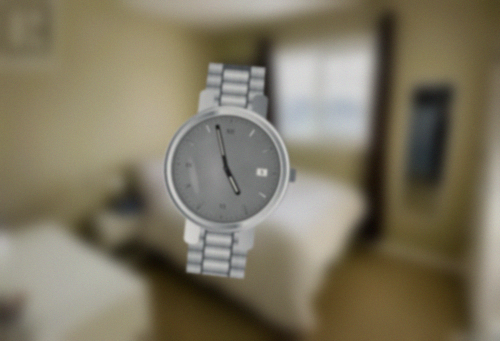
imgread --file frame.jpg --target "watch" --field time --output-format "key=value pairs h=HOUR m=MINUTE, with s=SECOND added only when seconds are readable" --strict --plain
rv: h=4 m=57
